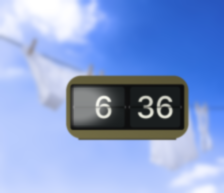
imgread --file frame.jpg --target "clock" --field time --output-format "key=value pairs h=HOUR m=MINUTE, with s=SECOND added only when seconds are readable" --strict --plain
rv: h=6 m=36
